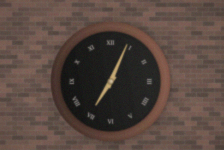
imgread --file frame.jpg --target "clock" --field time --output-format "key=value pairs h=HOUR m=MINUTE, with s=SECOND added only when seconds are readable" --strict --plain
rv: h=7 m=4
